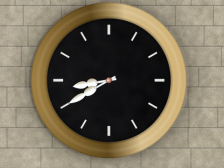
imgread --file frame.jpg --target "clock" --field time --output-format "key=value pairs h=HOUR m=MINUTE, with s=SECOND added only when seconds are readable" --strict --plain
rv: h=8 m=40
